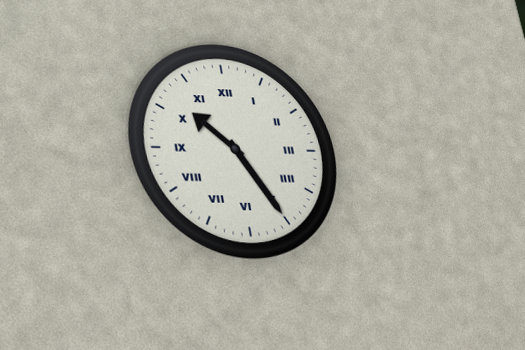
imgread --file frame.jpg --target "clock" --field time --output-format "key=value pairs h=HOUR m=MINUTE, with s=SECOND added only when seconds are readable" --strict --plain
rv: h=10 m=25
